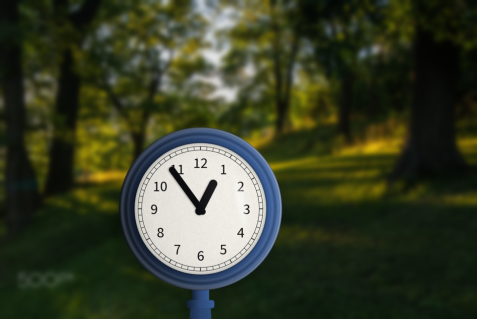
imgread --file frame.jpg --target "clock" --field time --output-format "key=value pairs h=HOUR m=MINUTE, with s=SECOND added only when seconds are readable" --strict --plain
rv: h=12 m=54
